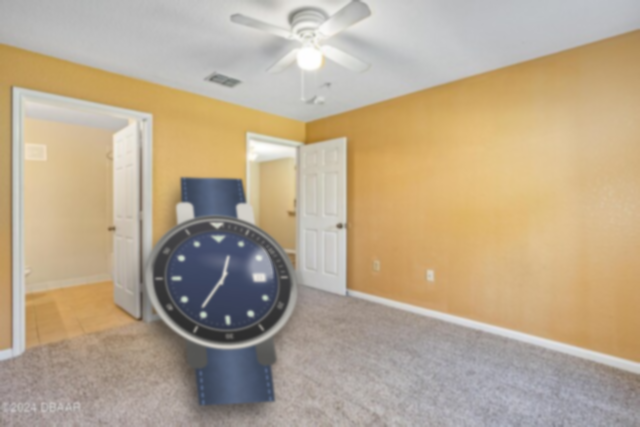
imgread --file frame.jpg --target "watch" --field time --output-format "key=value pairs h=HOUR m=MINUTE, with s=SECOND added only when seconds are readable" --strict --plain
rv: h=12 m=36
